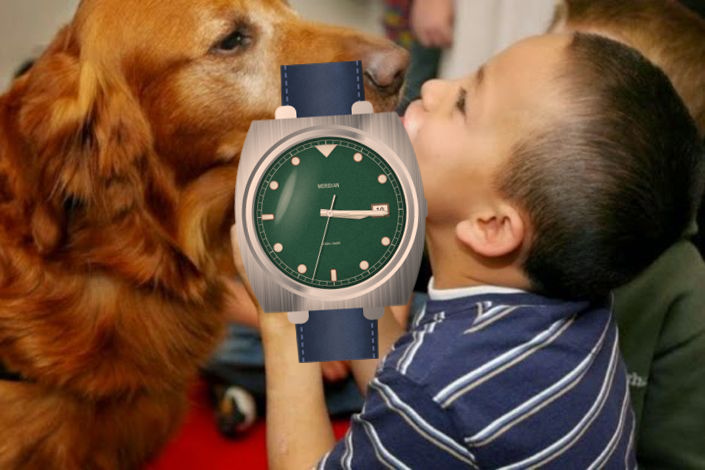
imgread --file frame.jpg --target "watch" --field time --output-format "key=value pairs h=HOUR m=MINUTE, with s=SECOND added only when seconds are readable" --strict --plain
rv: h=3 m=15 s=33
